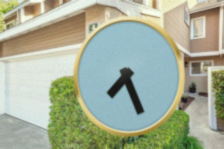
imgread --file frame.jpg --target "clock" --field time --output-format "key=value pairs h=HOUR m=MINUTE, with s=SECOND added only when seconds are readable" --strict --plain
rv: h=7 m=26
